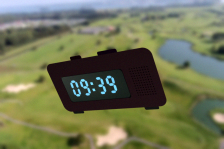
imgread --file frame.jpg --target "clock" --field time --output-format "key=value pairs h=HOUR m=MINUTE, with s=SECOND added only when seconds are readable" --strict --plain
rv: h=9 m=39
